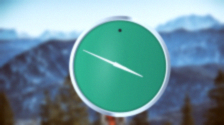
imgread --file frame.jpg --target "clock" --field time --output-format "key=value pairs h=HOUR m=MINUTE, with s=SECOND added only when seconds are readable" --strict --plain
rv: h=3 m=49
